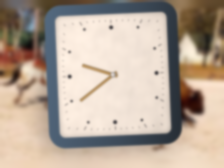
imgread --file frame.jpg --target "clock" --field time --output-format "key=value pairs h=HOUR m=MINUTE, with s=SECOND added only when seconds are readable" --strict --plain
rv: h=9 m=39
